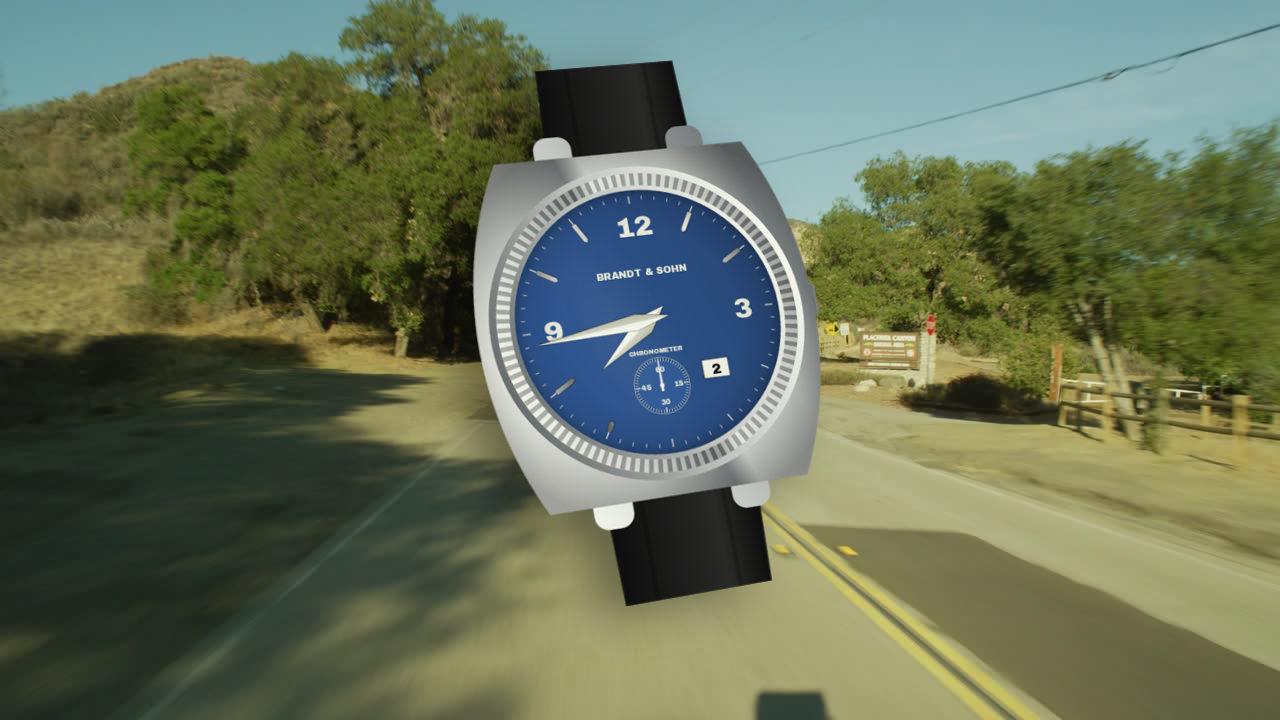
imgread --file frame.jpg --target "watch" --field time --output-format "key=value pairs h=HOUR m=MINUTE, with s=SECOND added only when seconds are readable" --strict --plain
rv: h=7 m=44
